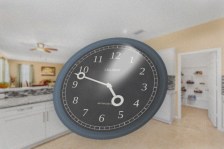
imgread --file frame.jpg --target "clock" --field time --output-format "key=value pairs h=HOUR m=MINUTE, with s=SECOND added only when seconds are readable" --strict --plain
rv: h=4 m=48
